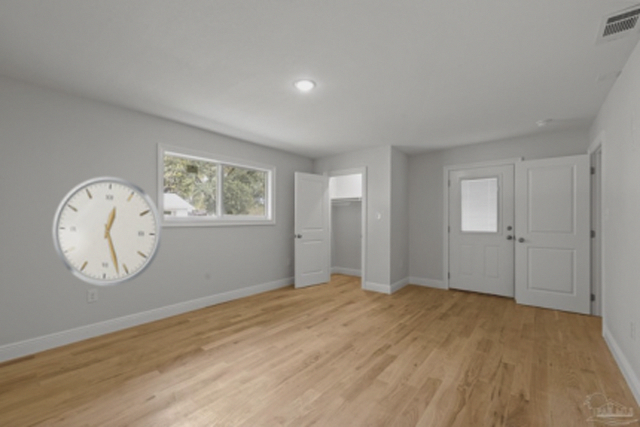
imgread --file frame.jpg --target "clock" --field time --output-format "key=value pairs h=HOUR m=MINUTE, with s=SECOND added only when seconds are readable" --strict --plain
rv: h=12 m=27
